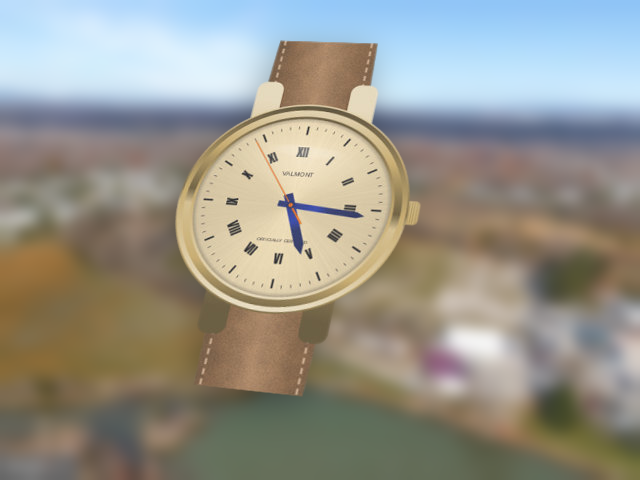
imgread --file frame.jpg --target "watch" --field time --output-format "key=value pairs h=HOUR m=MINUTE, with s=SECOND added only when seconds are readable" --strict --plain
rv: h=5 m=15 s=54
